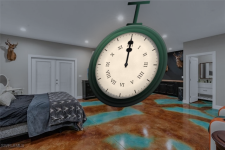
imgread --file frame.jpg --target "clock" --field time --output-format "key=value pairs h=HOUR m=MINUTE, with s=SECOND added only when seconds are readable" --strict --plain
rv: h=12 m=0
